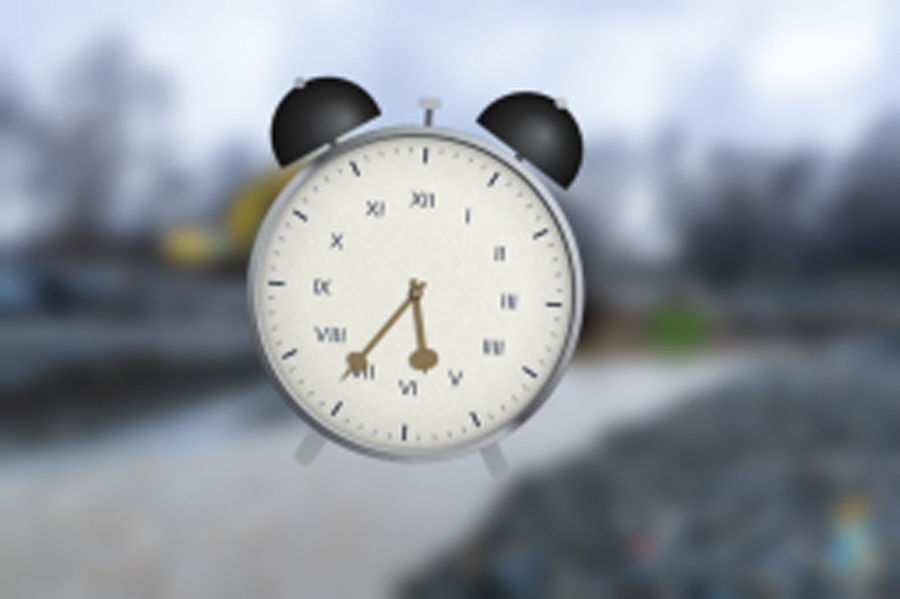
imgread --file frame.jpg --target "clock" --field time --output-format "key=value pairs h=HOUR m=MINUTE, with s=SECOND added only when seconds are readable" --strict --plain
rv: h=5 m=36
